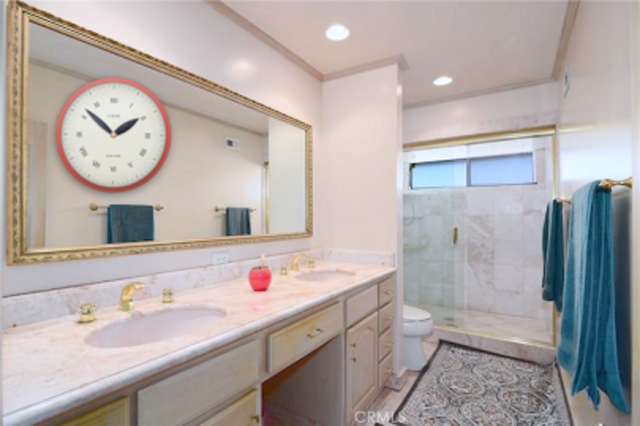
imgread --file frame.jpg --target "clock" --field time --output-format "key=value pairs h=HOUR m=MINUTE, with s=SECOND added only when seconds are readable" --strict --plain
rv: h=1 m=52
